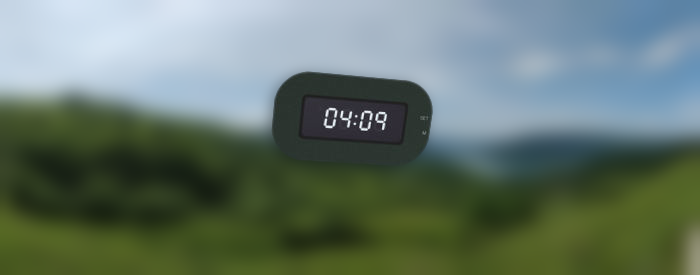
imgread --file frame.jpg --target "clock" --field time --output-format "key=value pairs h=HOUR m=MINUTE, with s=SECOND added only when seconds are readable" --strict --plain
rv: h=4 m=9
